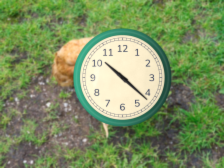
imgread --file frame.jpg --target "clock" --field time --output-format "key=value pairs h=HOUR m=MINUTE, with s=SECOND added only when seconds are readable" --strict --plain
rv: h=10 m=22
